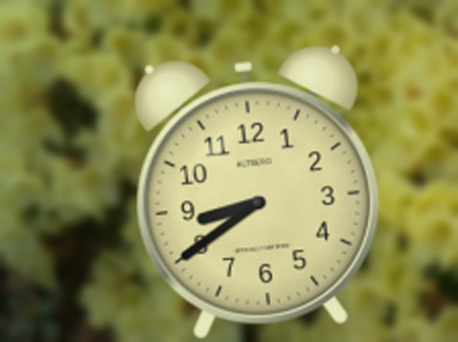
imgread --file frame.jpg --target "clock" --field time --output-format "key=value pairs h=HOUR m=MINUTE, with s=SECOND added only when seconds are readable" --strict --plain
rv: h=8 m=40
